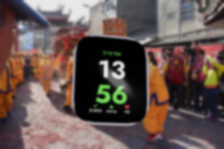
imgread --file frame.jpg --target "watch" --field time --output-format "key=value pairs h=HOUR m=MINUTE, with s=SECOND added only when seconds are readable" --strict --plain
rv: h=13 m=56
